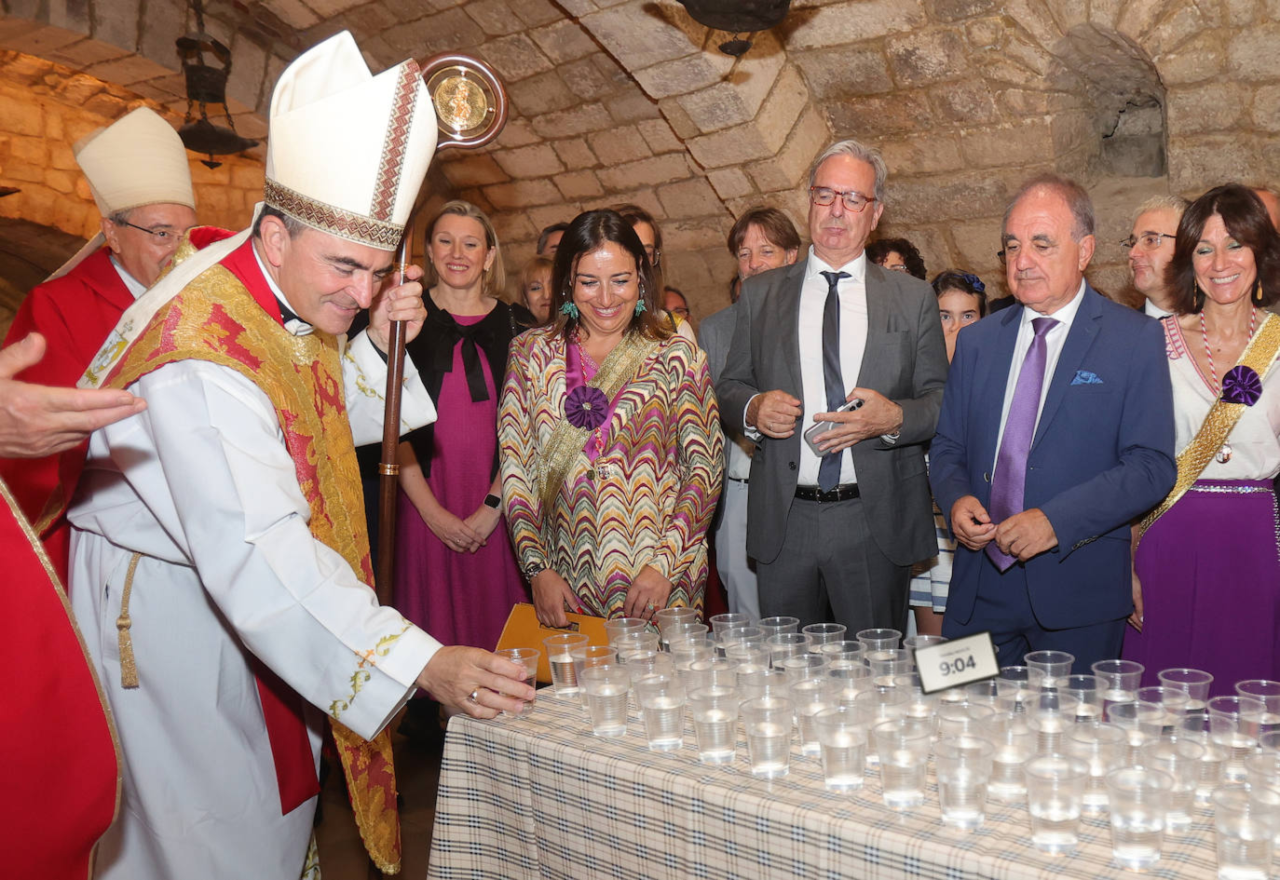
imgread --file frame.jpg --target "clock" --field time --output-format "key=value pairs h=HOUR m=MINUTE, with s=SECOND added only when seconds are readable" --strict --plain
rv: h=9 m=4
